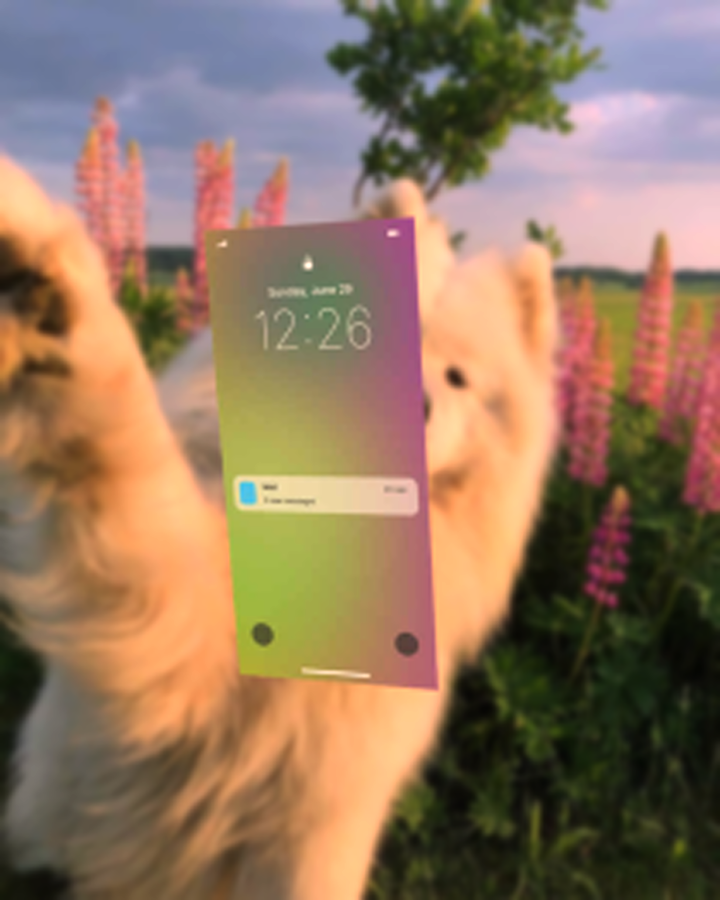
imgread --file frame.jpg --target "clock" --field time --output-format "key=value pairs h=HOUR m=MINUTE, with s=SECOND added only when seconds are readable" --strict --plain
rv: h=12 m=26
